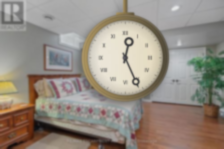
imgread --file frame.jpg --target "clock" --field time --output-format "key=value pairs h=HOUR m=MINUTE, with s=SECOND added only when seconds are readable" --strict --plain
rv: h=12 m=26
